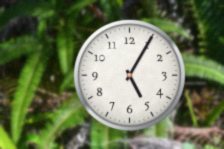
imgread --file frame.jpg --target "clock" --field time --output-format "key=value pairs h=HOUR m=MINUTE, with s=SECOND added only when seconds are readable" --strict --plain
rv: h=5 m=5
